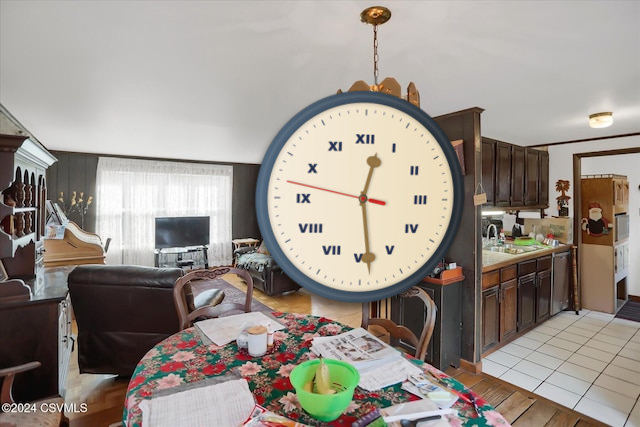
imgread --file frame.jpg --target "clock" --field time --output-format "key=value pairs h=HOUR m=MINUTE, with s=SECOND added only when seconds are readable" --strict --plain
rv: h=12 m=28 s=47
